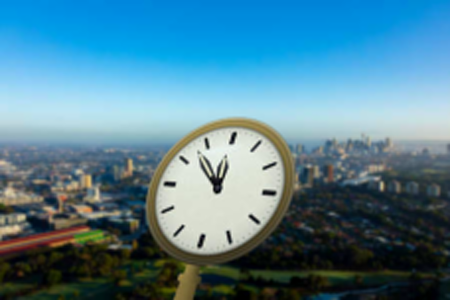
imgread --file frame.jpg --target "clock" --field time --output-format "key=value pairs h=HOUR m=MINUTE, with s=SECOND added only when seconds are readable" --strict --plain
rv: h=11 m=53
